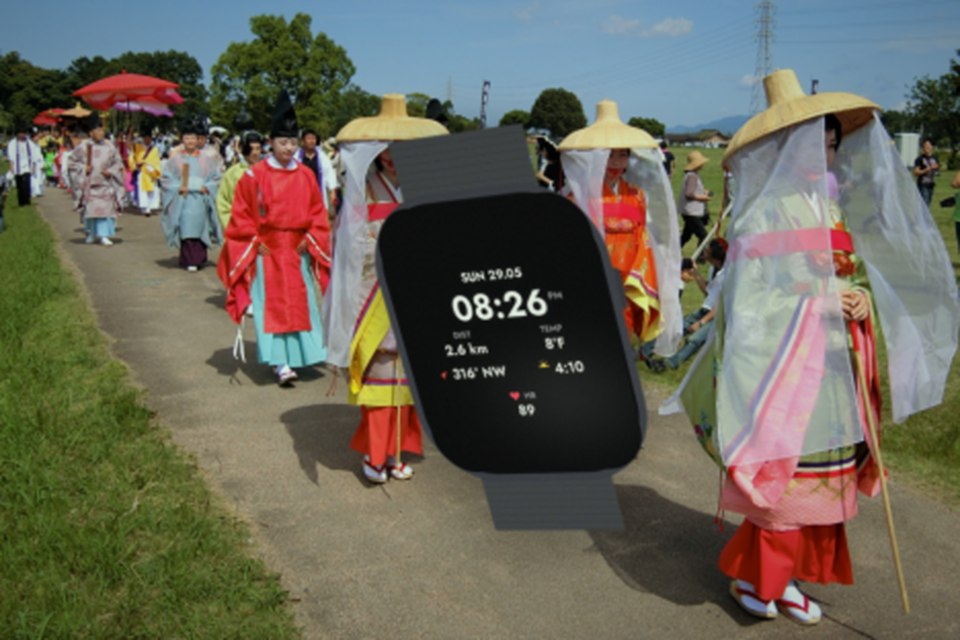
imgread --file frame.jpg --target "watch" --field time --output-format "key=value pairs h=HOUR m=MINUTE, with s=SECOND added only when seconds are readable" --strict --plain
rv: h=8 m=26
